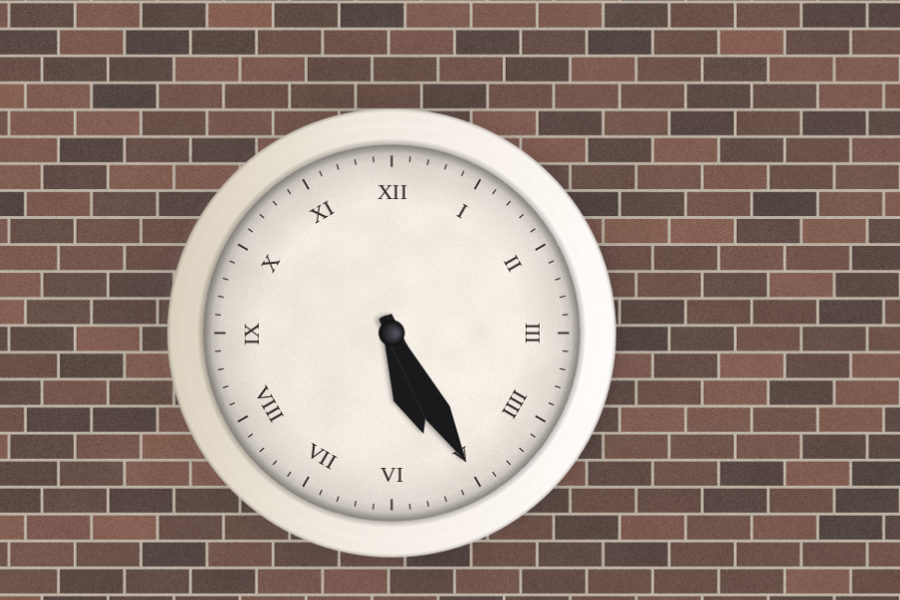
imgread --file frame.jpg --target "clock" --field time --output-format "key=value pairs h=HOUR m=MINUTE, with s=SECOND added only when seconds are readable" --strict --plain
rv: h=5 m=25
